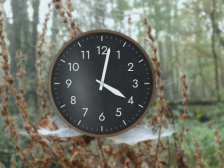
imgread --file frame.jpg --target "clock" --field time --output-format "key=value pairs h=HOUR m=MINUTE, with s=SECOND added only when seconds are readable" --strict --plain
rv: h=4 m=2
